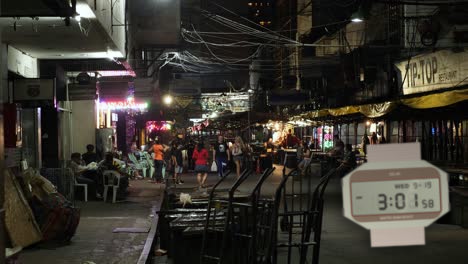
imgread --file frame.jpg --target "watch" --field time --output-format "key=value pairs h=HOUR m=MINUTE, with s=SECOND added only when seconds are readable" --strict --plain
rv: h=3 m=1
